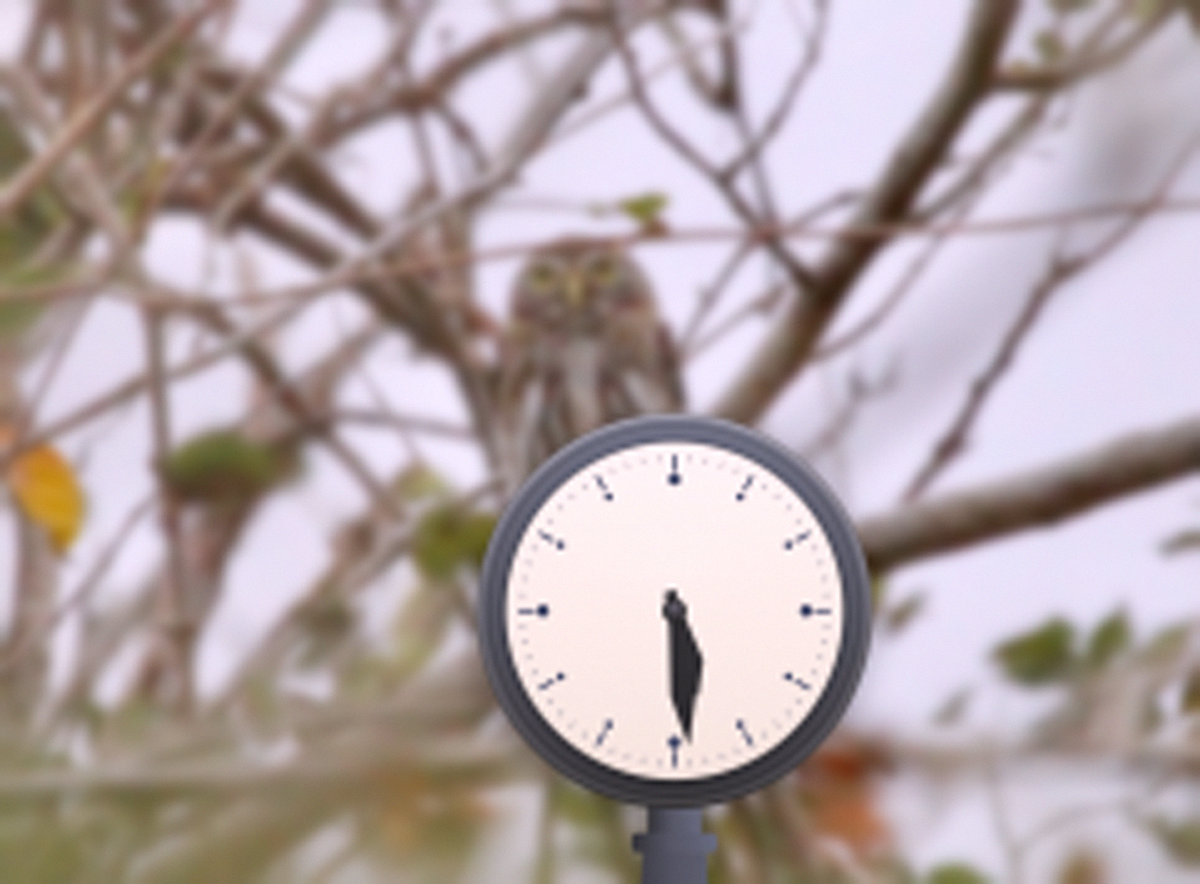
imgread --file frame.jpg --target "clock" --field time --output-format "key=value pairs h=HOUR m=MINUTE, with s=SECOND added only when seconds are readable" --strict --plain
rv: h=5 m=29
